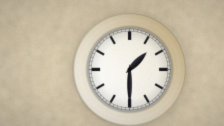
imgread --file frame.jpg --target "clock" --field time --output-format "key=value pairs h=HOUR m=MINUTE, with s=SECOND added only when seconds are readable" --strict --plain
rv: h=1 m=30
